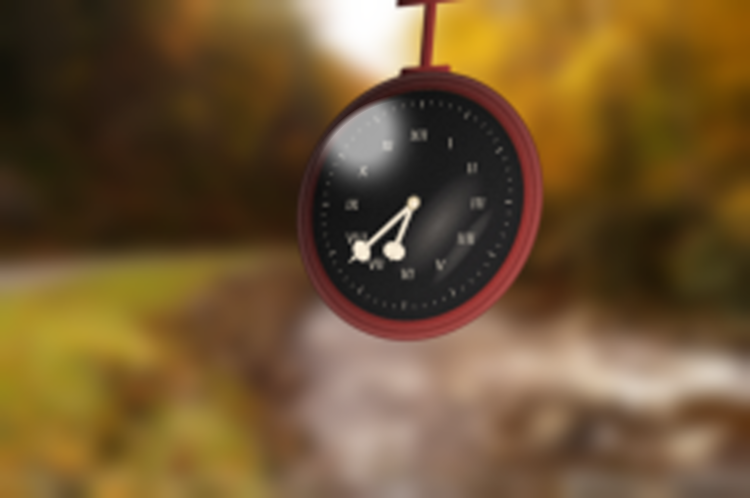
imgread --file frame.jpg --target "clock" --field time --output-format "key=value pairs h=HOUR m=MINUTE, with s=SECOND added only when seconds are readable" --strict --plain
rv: h=6 m=38
